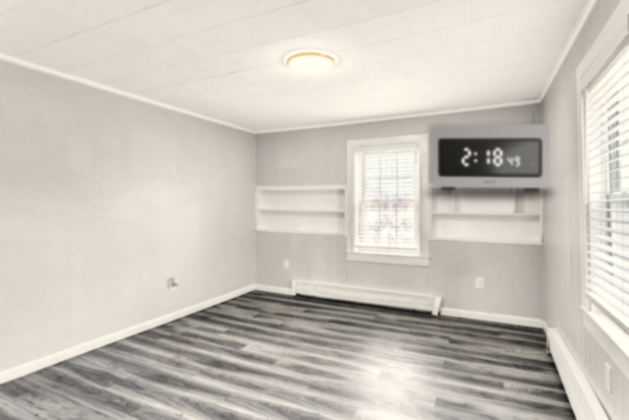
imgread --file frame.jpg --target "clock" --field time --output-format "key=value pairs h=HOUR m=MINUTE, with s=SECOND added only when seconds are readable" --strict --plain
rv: h=2 m=18
